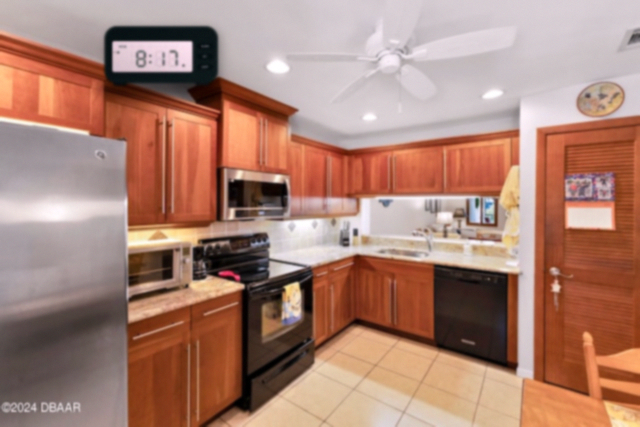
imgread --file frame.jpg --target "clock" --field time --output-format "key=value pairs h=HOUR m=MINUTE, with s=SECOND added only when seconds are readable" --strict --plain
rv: h=8 m=17
